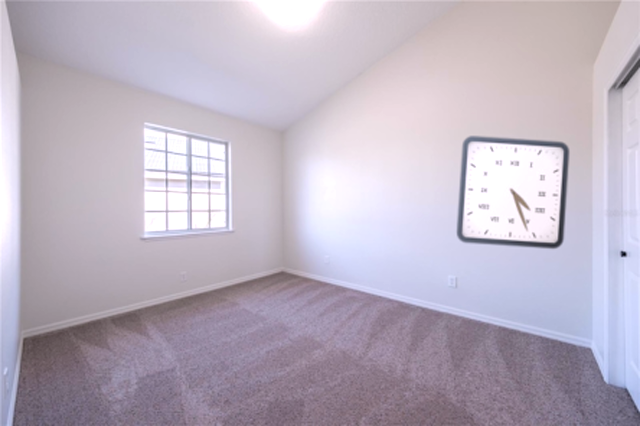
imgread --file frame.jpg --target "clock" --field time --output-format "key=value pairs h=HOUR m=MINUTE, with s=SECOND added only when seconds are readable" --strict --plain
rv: h=4 m=26
